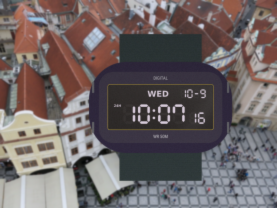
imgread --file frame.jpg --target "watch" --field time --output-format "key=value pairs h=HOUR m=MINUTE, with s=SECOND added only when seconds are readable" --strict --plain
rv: h=10 m=7 s=16
